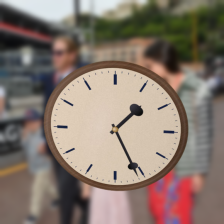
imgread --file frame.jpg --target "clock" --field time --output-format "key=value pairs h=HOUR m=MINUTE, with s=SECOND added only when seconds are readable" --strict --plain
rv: h=1 m=26
